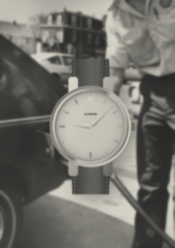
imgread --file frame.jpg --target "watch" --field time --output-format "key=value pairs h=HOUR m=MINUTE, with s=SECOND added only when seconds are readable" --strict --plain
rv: h=9 m=8
